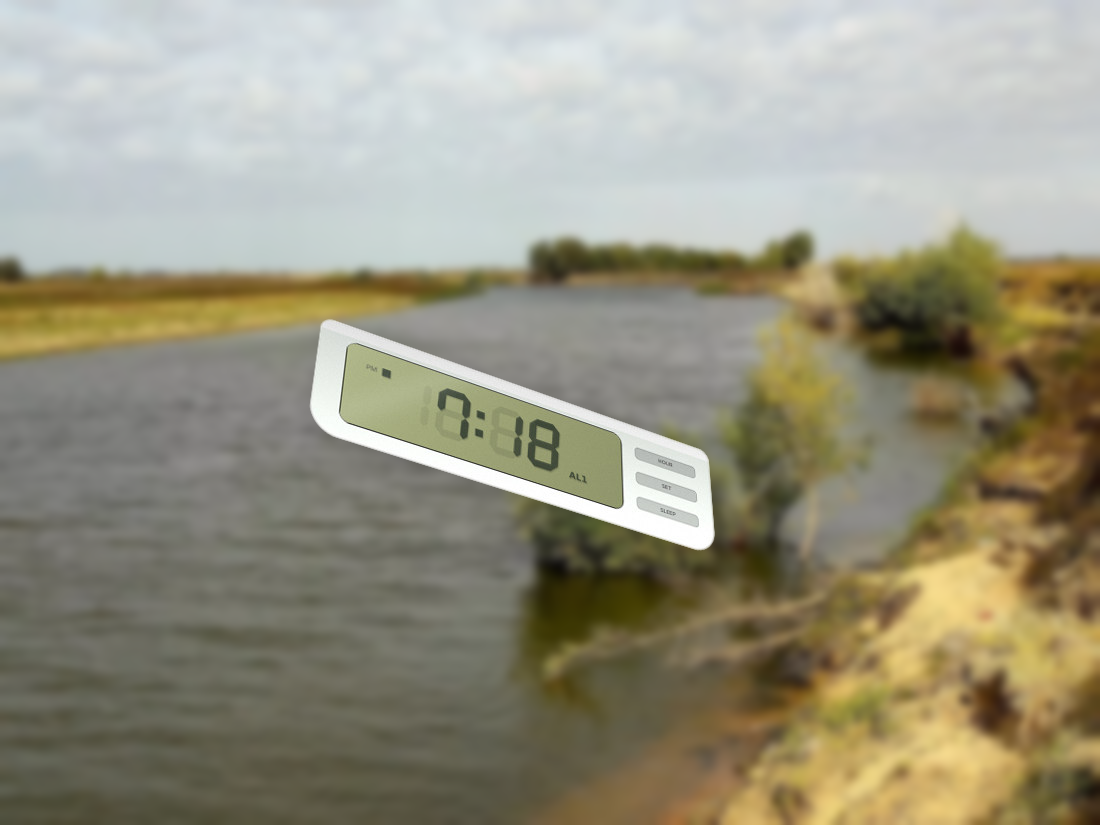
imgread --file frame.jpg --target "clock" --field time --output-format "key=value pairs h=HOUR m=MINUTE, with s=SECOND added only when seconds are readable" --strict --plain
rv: h=7 m=18
